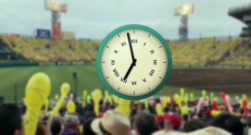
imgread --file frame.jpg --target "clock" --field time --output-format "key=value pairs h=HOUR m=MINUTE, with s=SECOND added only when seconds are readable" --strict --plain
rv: h=6 m=58
